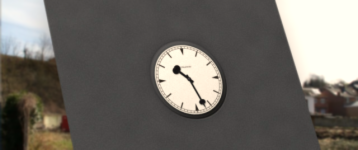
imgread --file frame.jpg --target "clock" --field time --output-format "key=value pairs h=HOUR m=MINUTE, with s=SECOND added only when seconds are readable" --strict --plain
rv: h=10 m=27
